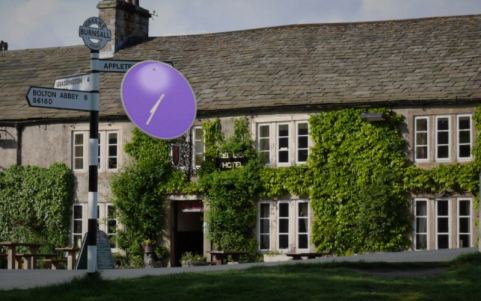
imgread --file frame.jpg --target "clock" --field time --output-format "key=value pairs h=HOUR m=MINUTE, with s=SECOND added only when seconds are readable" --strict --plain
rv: h=7 m=37
